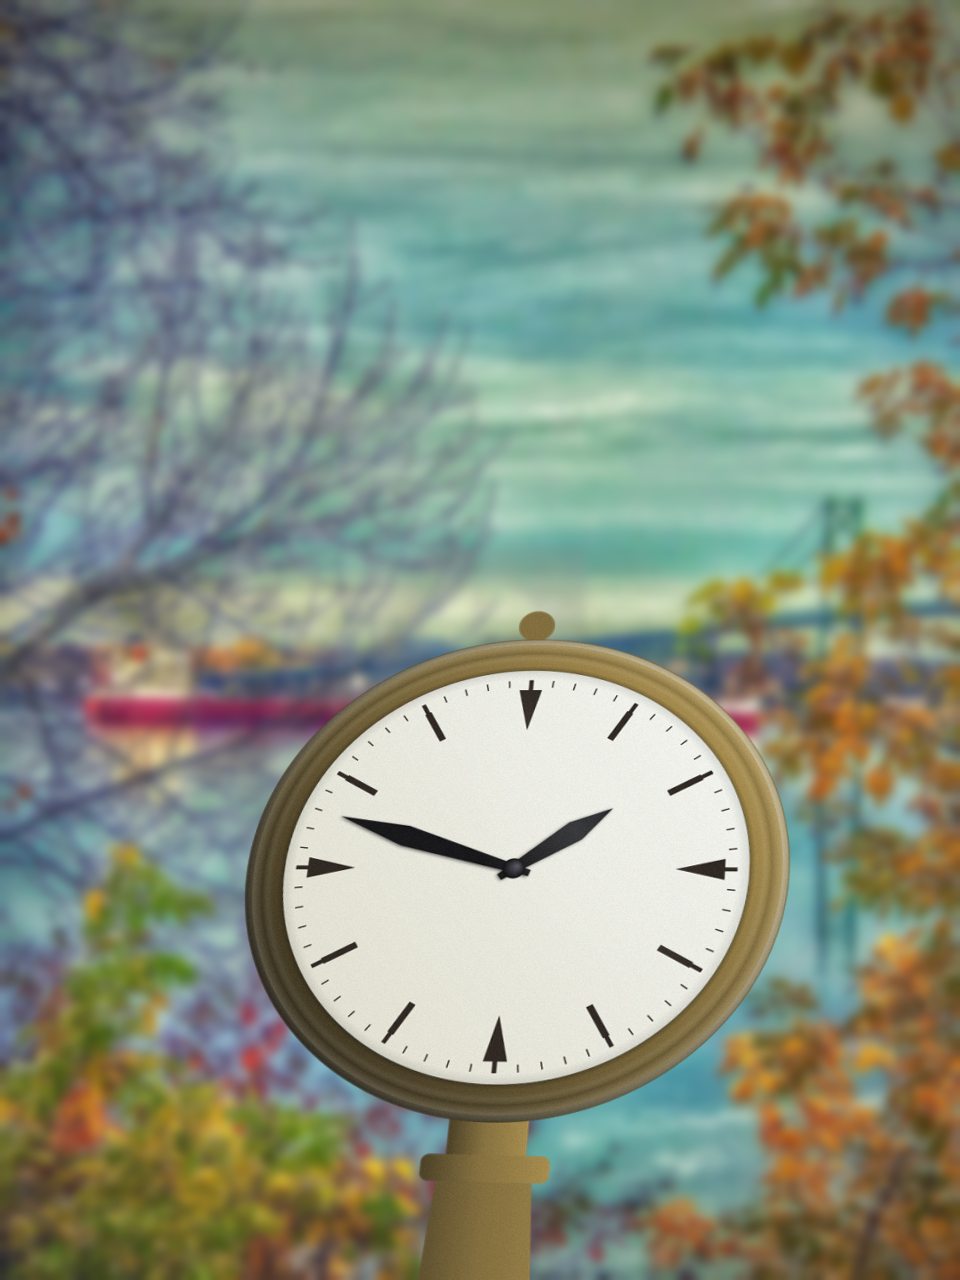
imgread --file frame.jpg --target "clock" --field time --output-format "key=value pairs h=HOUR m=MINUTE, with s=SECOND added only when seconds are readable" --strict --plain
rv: h=1 m=48
